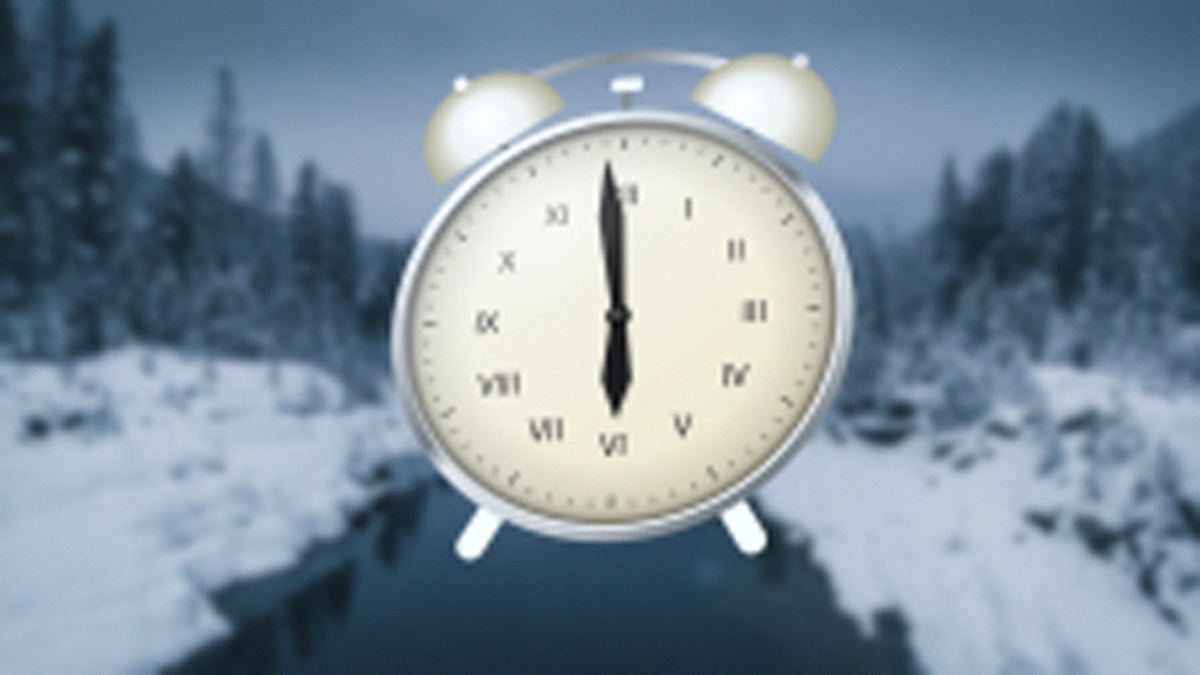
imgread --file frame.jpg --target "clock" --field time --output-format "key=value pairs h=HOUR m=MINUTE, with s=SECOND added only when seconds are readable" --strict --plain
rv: h=5 m=59
